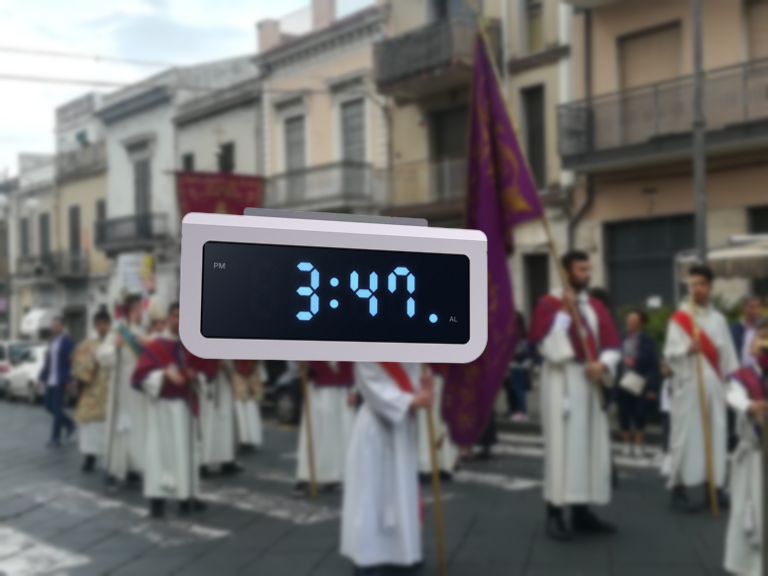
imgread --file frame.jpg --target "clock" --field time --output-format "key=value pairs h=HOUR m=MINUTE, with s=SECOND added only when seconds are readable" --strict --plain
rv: h=3 m=47
